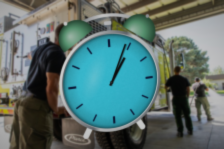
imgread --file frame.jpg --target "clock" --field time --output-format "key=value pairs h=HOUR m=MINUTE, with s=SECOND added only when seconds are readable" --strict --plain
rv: h=1 m=4
